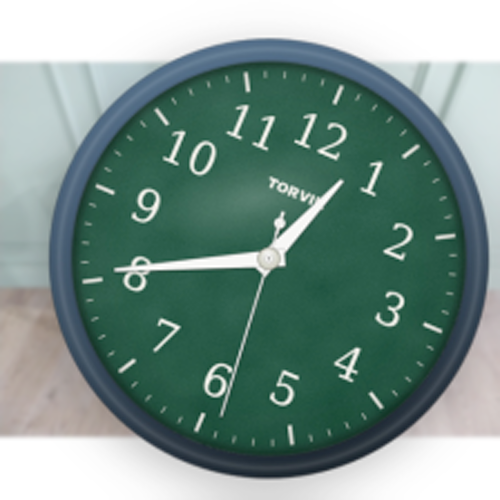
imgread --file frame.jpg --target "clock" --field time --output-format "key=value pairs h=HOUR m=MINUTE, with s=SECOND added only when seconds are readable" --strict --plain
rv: h=12 m=40 s=29
